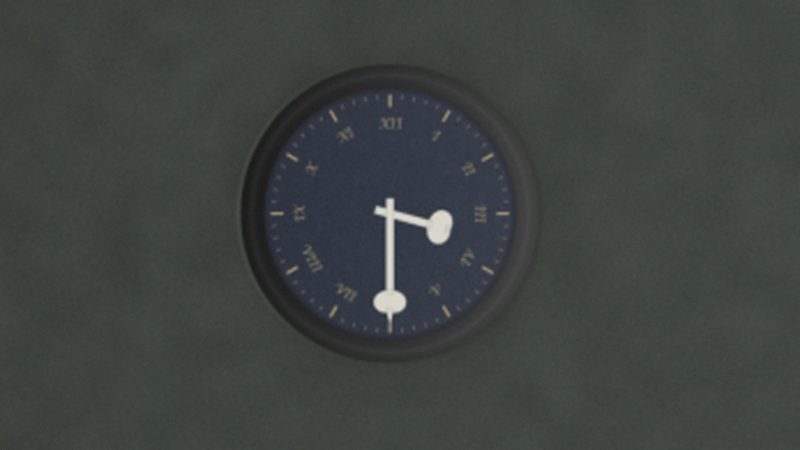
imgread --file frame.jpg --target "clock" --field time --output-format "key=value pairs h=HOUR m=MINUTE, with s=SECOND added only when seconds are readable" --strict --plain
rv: h=3 m=30
